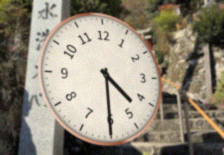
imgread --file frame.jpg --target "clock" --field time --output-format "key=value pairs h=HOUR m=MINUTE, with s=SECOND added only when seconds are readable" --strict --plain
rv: h=4 m=30
